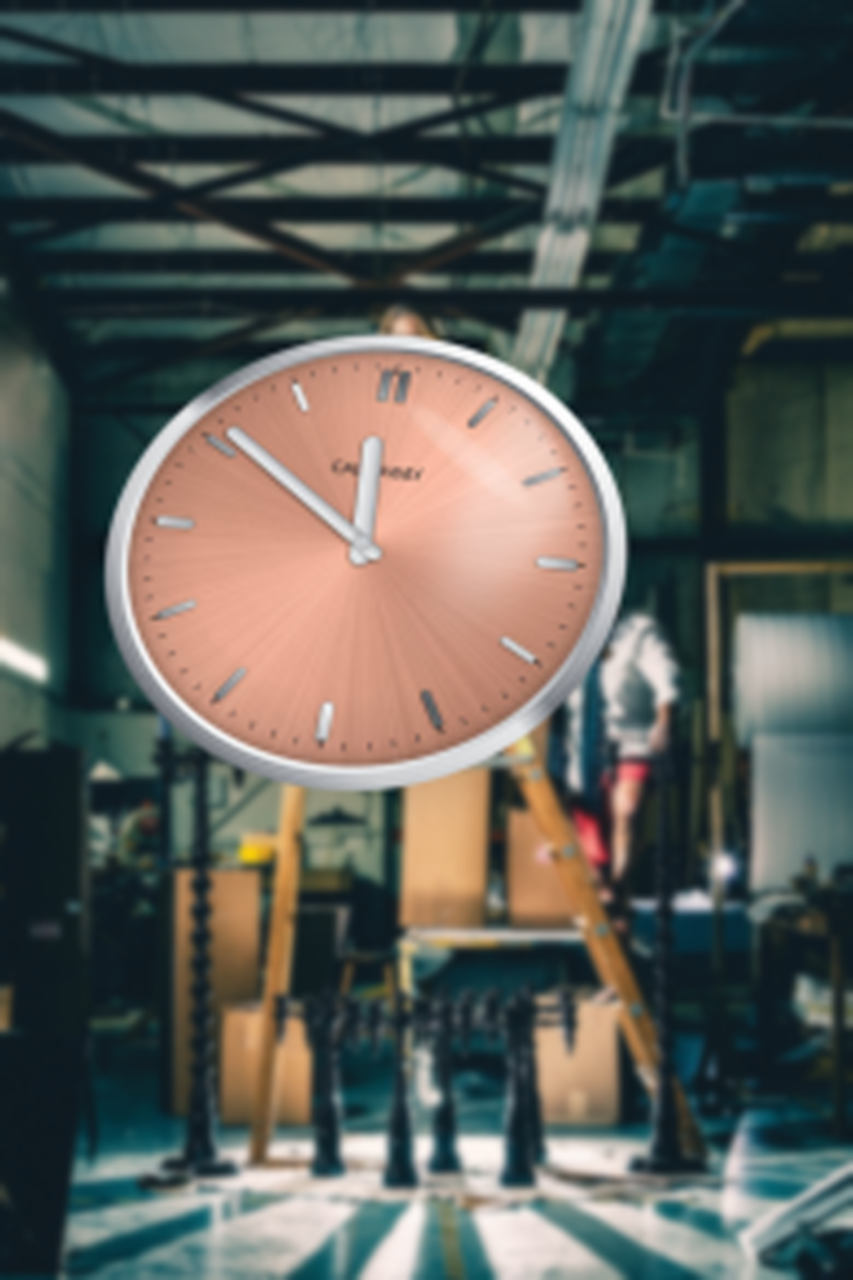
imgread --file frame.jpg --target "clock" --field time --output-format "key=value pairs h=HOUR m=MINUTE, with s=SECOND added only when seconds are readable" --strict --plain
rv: h=11 m=51
